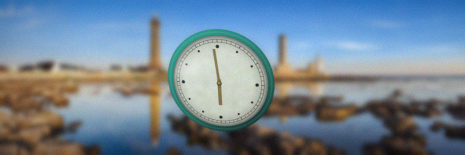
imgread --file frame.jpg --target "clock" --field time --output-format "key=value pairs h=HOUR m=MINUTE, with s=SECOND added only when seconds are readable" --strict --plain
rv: h=5 m=59
